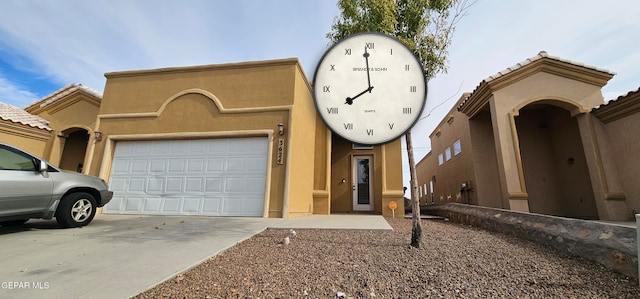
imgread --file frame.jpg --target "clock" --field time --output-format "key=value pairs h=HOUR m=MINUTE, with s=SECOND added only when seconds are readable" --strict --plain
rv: h=7 m=59
